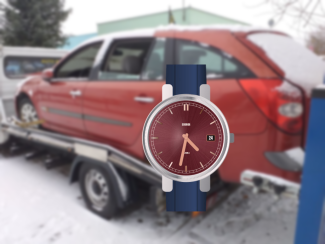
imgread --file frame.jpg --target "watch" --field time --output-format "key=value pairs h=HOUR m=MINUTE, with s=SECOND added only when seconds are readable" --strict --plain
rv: h=4 m=32
